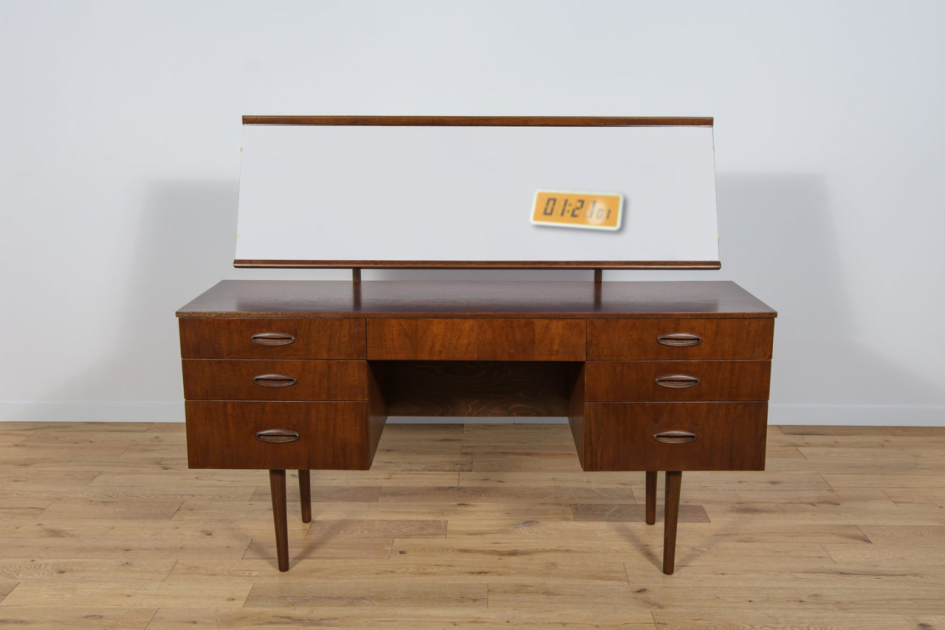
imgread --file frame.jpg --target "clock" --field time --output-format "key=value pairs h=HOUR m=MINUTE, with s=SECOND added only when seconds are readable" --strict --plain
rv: h=1 m=21
